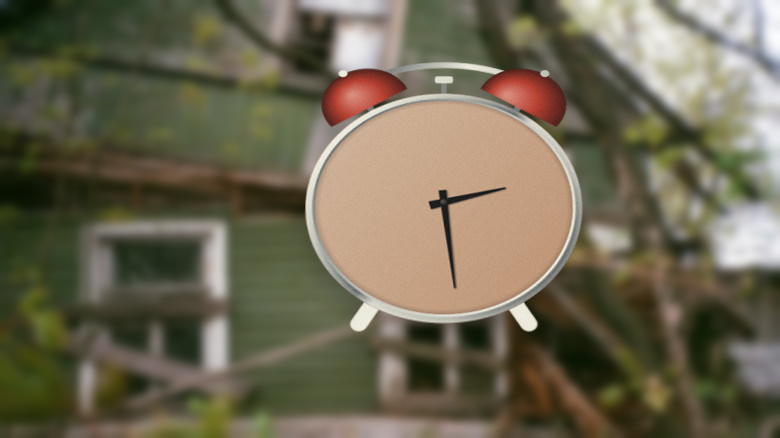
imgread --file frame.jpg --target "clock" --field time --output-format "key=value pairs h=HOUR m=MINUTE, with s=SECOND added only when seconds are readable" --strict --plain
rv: h=2 m=29
